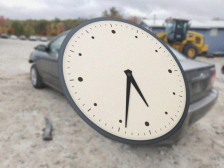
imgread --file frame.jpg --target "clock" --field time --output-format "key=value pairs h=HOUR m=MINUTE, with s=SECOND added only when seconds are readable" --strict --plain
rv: h=5 m=34
